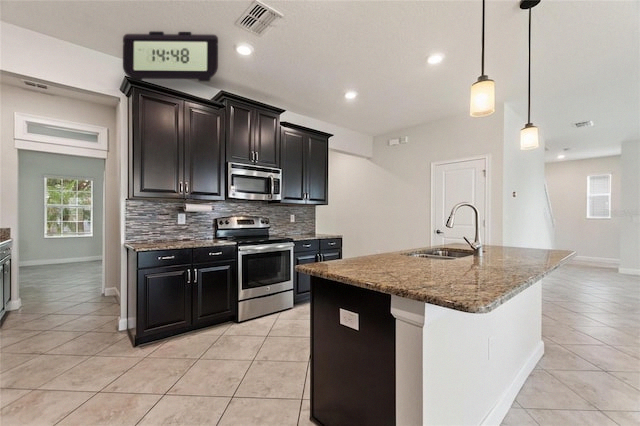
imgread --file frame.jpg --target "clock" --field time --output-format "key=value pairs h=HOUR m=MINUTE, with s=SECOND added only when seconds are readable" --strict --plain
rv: h=14 m=48
